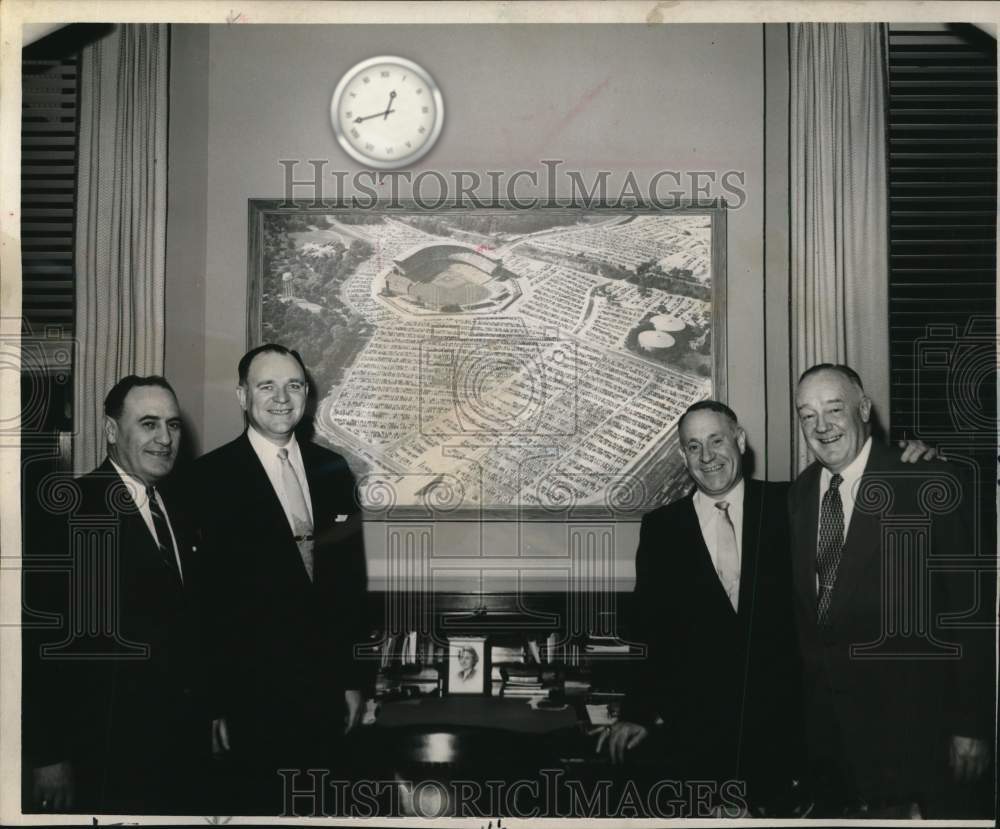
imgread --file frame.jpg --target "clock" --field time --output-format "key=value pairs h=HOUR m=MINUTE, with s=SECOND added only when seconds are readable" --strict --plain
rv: h=12 m=43
